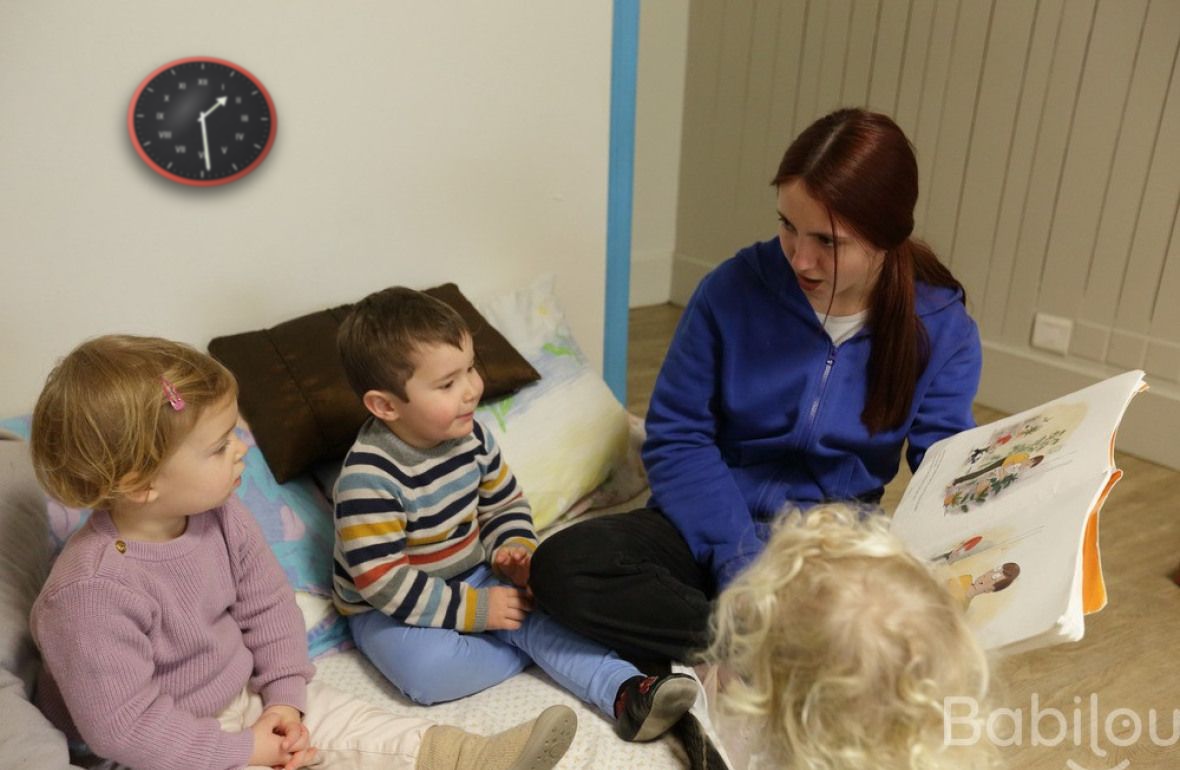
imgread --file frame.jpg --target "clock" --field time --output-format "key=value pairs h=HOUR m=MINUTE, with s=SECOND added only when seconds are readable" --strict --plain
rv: h=1 m=29
